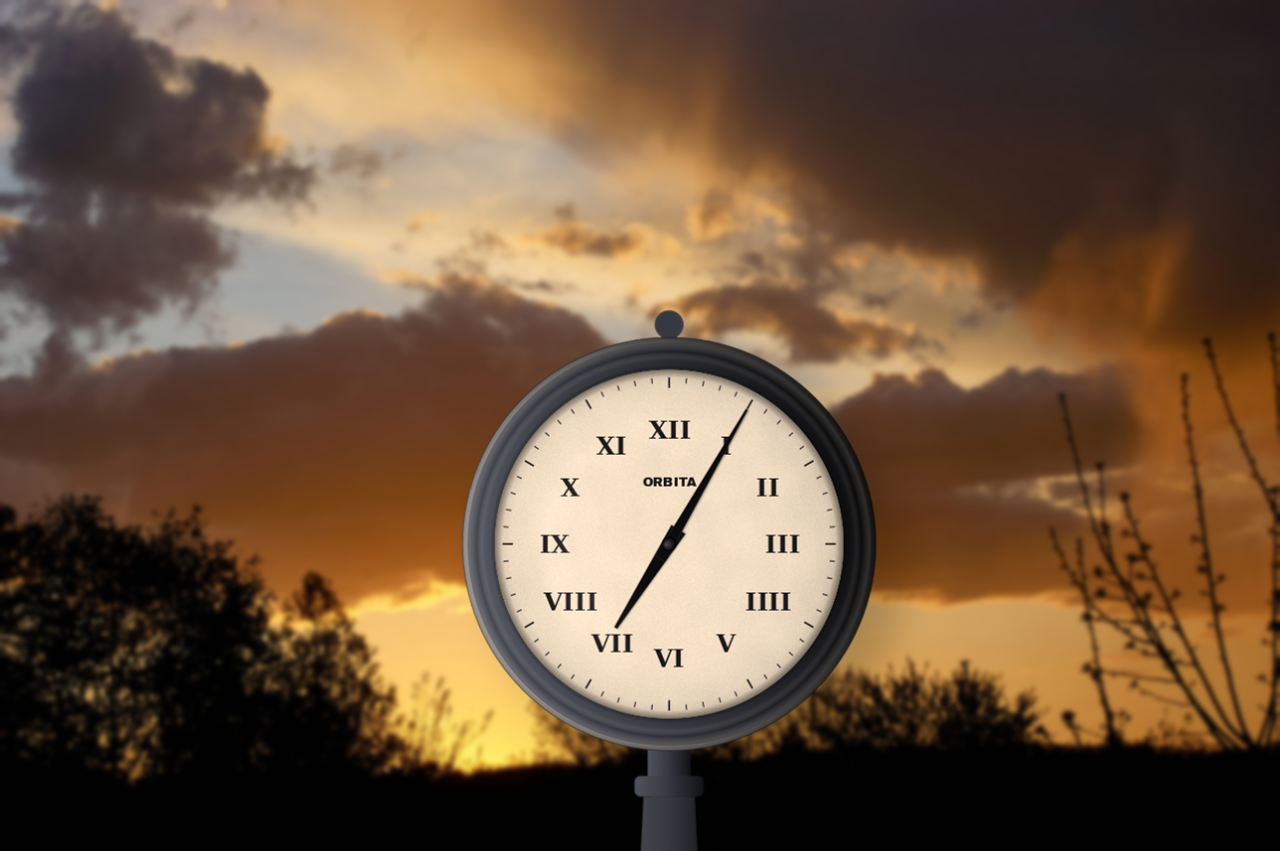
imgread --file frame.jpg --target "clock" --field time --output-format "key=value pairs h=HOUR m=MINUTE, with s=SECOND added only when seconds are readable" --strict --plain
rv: h=7 m=5
